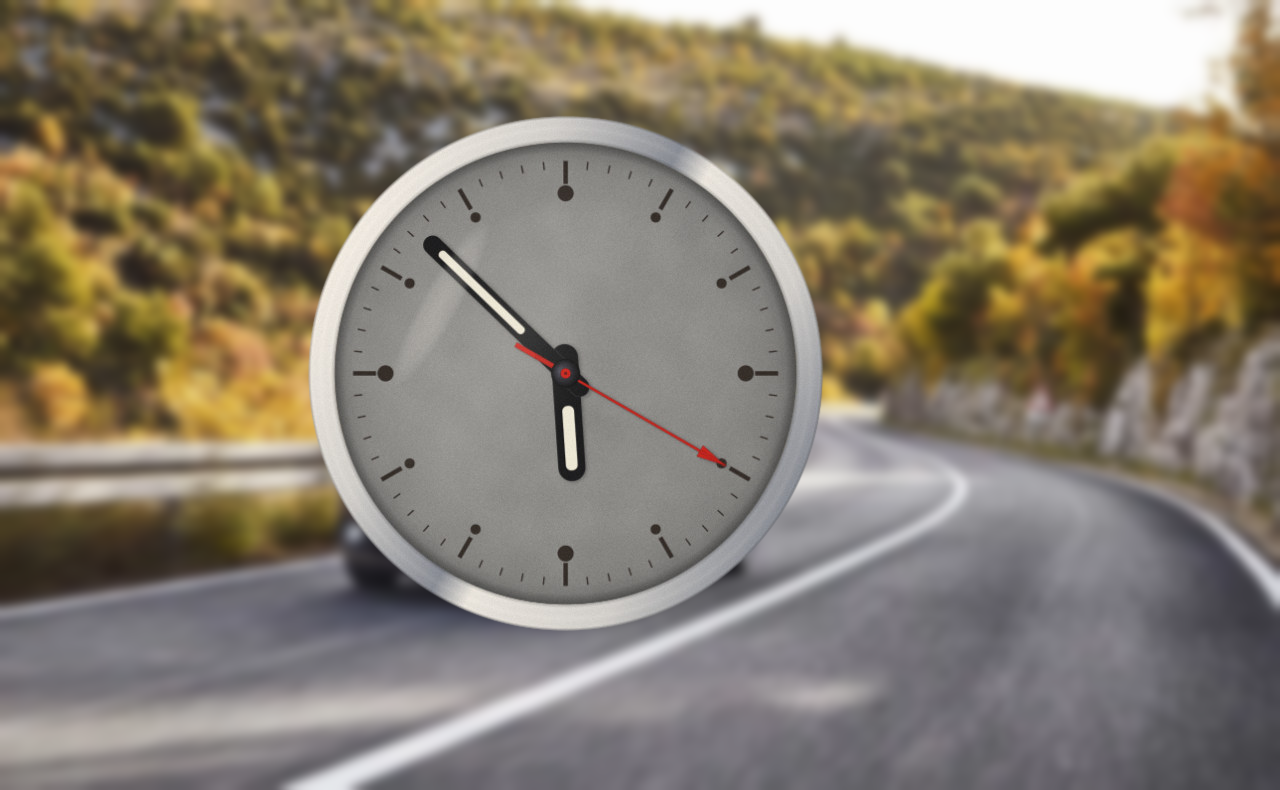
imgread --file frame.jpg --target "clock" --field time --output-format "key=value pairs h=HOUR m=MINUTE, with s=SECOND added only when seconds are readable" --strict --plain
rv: h=5 m=52 s=20
